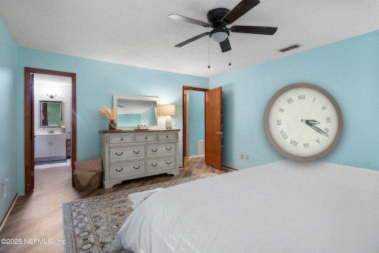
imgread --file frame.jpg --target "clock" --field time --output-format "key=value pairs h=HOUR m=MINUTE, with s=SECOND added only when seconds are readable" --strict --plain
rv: h=3 m=21
